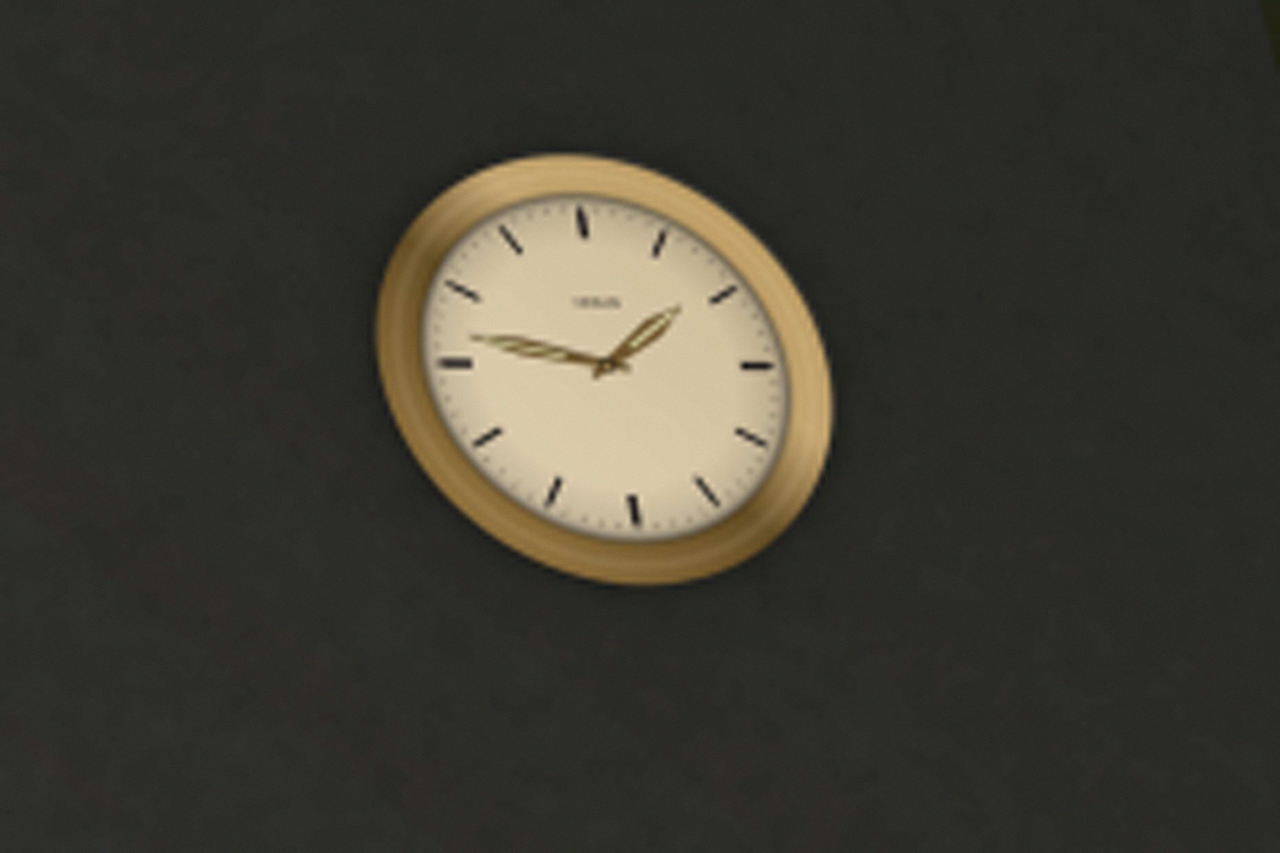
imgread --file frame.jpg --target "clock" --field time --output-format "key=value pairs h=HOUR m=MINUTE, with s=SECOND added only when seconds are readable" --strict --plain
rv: h=1 m=47
